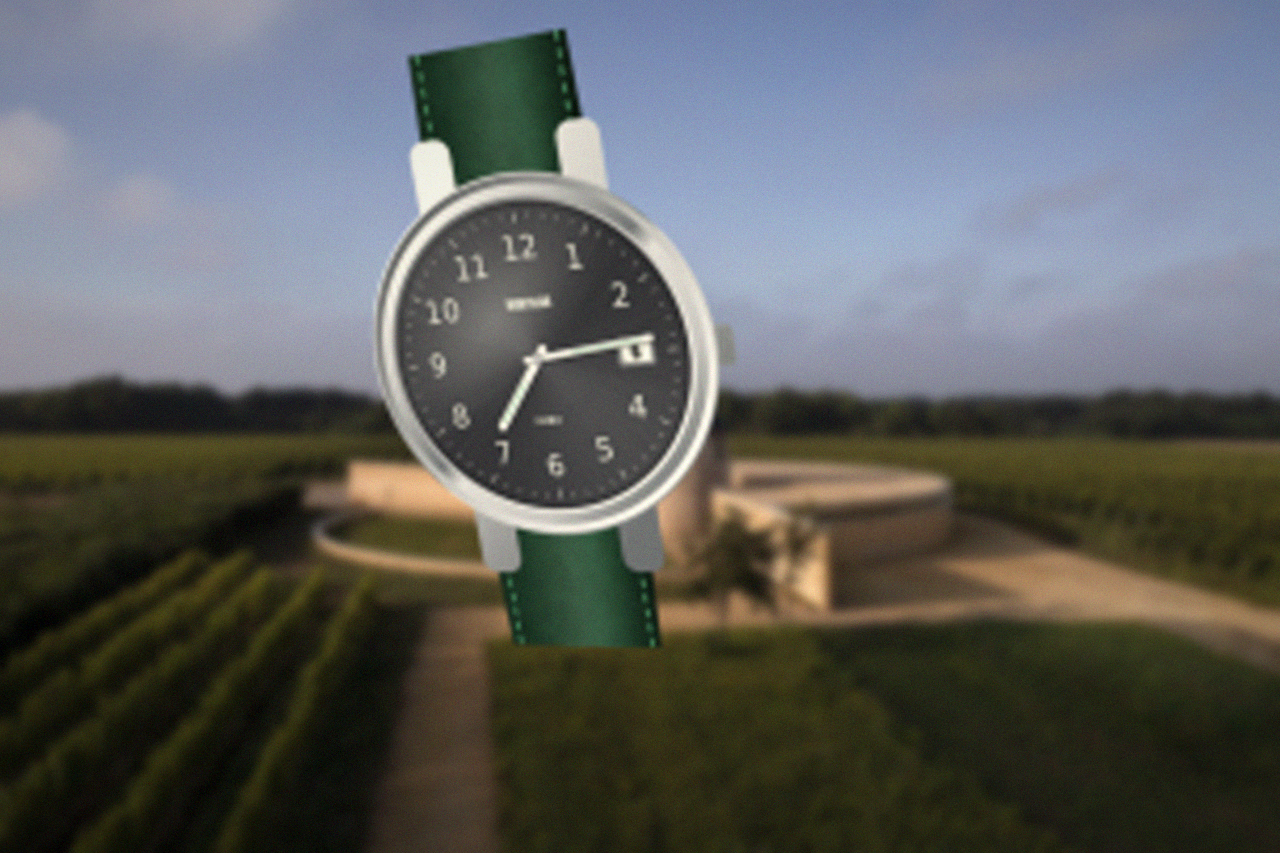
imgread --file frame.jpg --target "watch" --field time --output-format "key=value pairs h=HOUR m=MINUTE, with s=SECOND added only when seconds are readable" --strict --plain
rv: h=7 m=14
